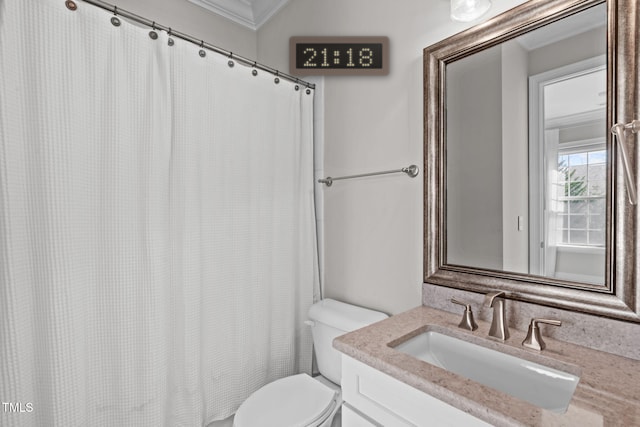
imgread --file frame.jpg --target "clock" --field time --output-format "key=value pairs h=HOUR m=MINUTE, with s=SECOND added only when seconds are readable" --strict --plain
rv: h=21 m=18
